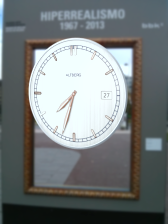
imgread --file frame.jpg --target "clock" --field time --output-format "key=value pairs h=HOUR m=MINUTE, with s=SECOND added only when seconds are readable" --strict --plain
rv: h=7 m=33
